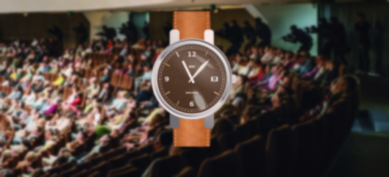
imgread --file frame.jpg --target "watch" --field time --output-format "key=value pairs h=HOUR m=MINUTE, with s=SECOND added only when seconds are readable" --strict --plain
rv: h=11 m=7
